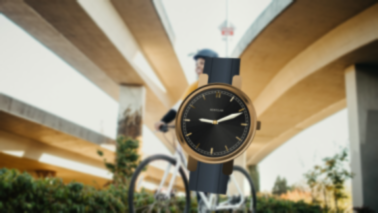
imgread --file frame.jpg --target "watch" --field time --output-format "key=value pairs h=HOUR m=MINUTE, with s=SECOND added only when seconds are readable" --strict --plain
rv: h=9 m=11
